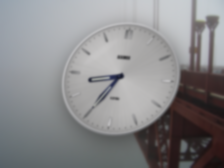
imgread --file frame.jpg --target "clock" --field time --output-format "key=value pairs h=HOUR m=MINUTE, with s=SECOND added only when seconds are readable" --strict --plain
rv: h=8 m=35
